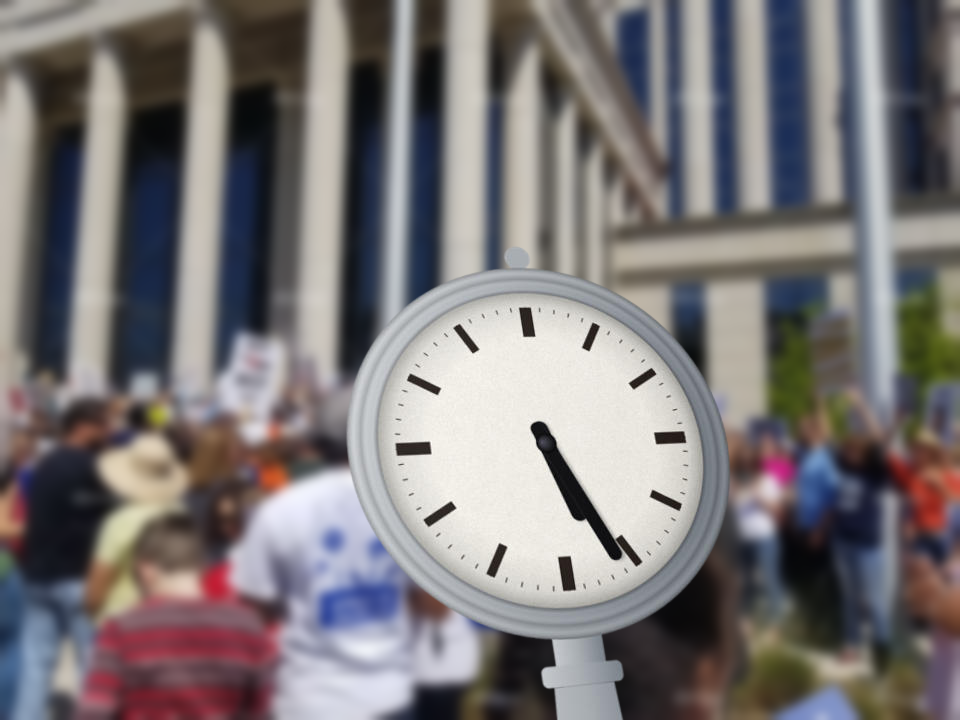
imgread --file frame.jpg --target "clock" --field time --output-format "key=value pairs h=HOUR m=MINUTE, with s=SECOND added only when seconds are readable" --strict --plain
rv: h=5 m=26
